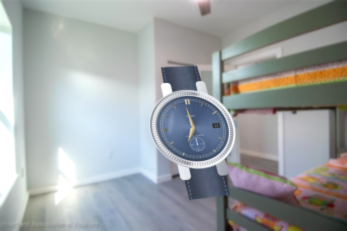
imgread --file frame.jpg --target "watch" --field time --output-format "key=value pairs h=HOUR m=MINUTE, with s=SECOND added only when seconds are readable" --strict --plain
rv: h=6 m=59
